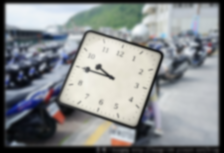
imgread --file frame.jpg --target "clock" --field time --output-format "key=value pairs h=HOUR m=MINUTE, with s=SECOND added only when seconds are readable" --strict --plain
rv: h=9 m=45
